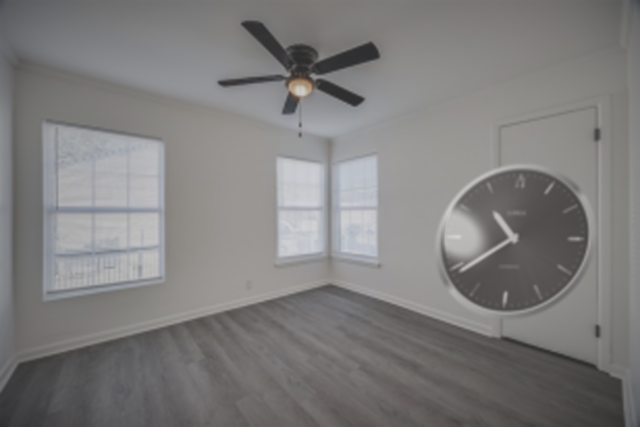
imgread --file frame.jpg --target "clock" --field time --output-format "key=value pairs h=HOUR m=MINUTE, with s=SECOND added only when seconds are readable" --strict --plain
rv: h=10 m=39
